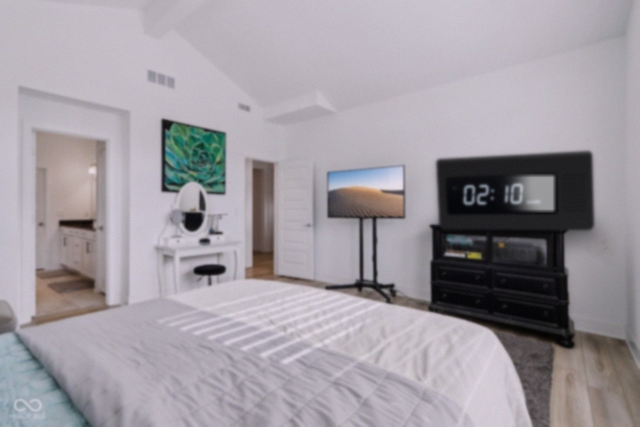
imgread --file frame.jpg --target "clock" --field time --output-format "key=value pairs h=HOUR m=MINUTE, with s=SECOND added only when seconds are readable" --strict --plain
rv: h=2 m=10
